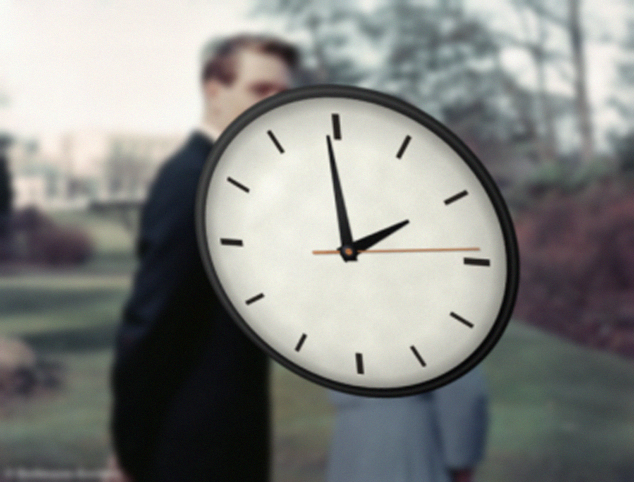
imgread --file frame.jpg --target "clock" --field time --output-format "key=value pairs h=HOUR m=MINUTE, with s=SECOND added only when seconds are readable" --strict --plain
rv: h=1 m=59 s=14
